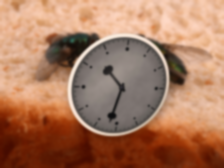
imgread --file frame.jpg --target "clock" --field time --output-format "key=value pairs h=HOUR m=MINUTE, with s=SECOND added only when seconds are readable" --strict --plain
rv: h=10 m=32
